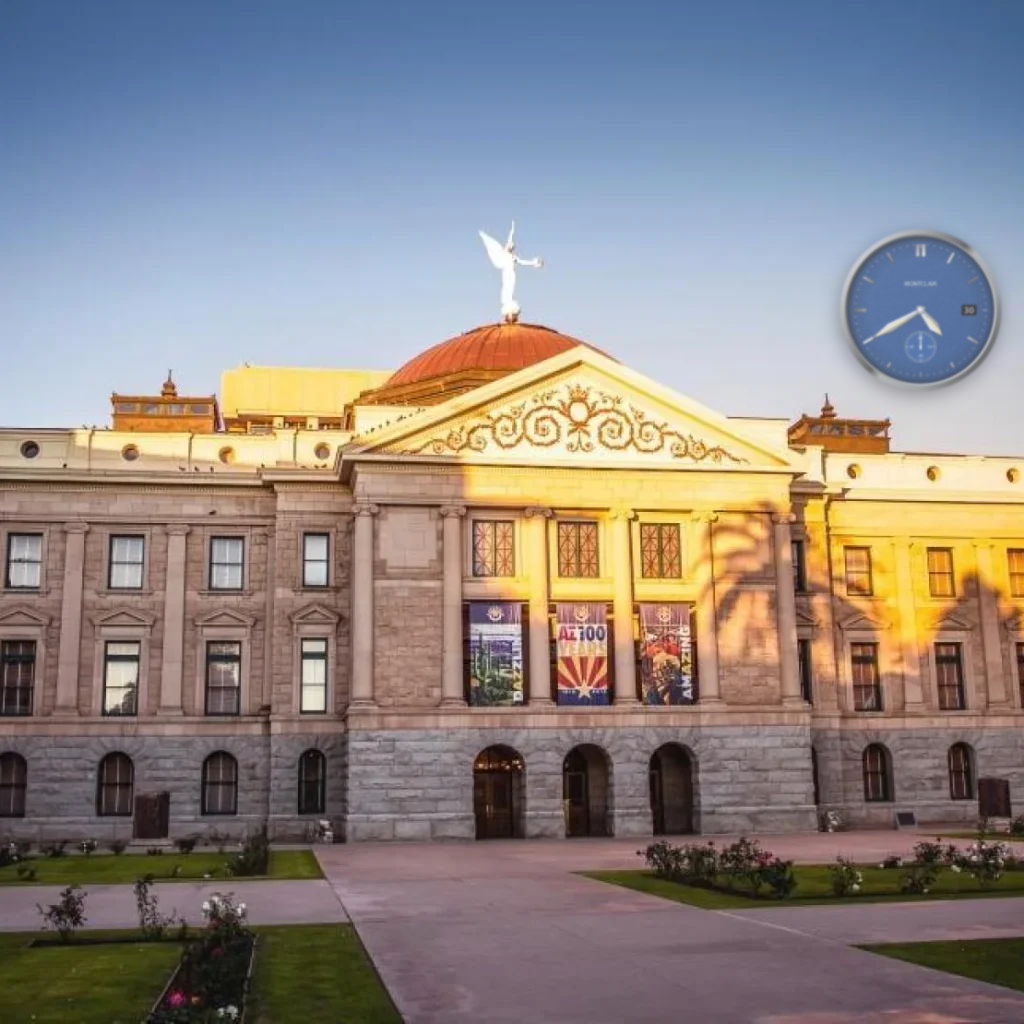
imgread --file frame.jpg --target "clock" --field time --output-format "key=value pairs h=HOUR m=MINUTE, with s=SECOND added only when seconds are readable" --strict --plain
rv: h=4 m=40
